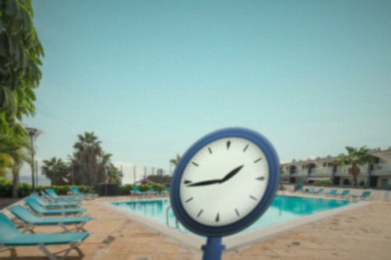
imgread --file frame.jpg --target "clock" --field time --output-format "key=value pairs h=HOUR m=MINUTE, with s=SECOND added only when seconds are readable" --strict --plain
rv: h=1 m=44
